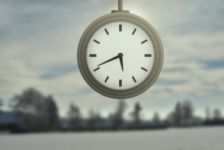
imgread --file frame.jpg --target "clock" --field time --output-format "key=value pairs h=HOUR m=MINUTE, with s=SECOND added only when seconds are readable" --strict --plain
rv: h=5 m=41
